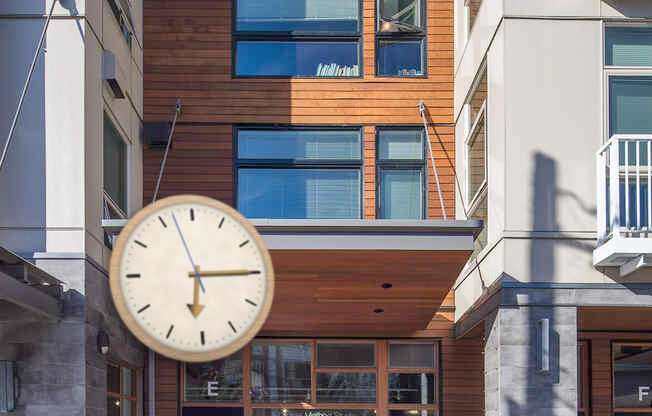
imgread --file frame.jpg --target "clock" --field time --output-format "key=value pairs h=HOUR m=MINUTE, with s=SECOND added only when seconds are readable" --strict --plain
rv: h=6 m=14 s=57
